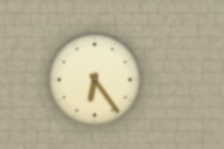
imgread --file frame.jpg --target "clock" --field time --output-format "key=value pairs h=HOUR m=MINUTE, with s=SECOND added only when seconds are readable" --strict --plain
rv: h=6 m=24
